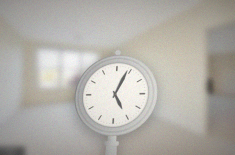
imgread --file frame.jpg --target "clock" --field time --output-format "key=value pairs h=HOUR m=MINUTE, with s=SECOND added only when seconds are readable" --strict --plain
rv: h=5 m=4
